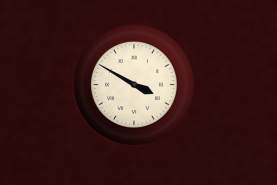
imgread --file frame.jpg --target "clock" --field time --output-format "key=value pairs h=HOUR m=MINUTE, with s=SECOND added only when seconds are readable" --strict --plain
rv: h=3 m=50
